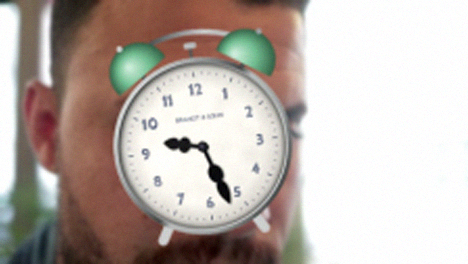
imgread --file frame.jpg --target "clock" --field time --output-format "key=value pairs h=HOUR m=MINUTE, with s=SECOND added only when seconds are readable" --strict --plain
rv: h=9 m=27
